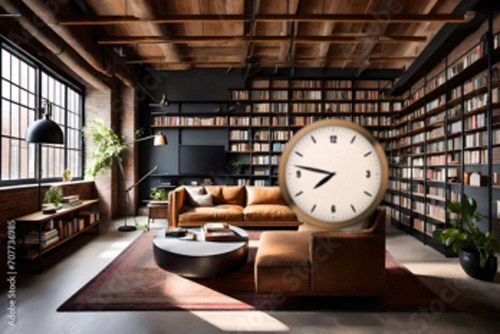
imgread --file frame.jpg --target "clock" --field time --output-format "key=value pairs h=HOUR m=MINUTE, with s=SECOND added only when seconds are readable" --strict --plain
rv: h=7 m=47
